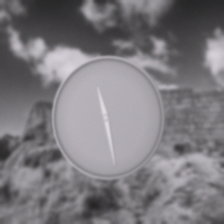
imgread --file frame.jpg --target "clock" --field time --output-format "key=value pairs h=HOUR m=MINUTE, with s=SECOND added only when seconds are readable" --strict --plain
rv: h=11 m=28
